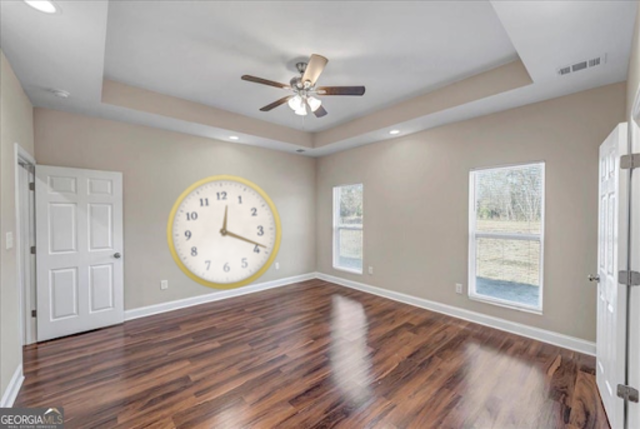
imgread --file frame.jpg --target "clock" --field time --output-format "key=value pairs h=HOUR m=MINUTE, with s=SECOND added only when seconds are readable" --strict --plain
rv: h=12 m=19
